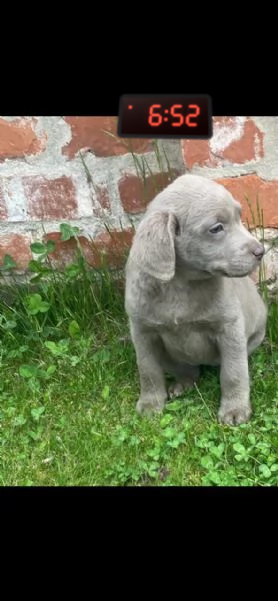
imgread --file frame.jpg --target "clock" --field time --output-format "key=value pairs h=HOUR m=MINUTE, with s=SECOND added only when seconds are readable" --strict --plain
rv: h=6 m=52
